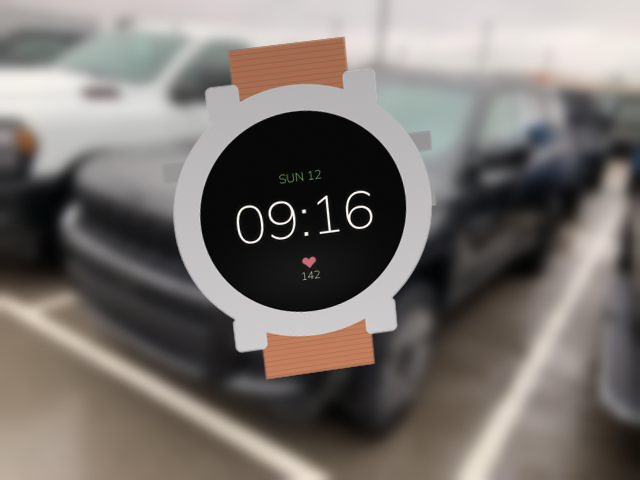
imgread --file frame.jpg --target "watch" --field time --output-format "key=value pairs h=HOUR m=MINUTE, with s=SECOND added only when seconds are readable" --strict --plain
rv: h=9 m=16
